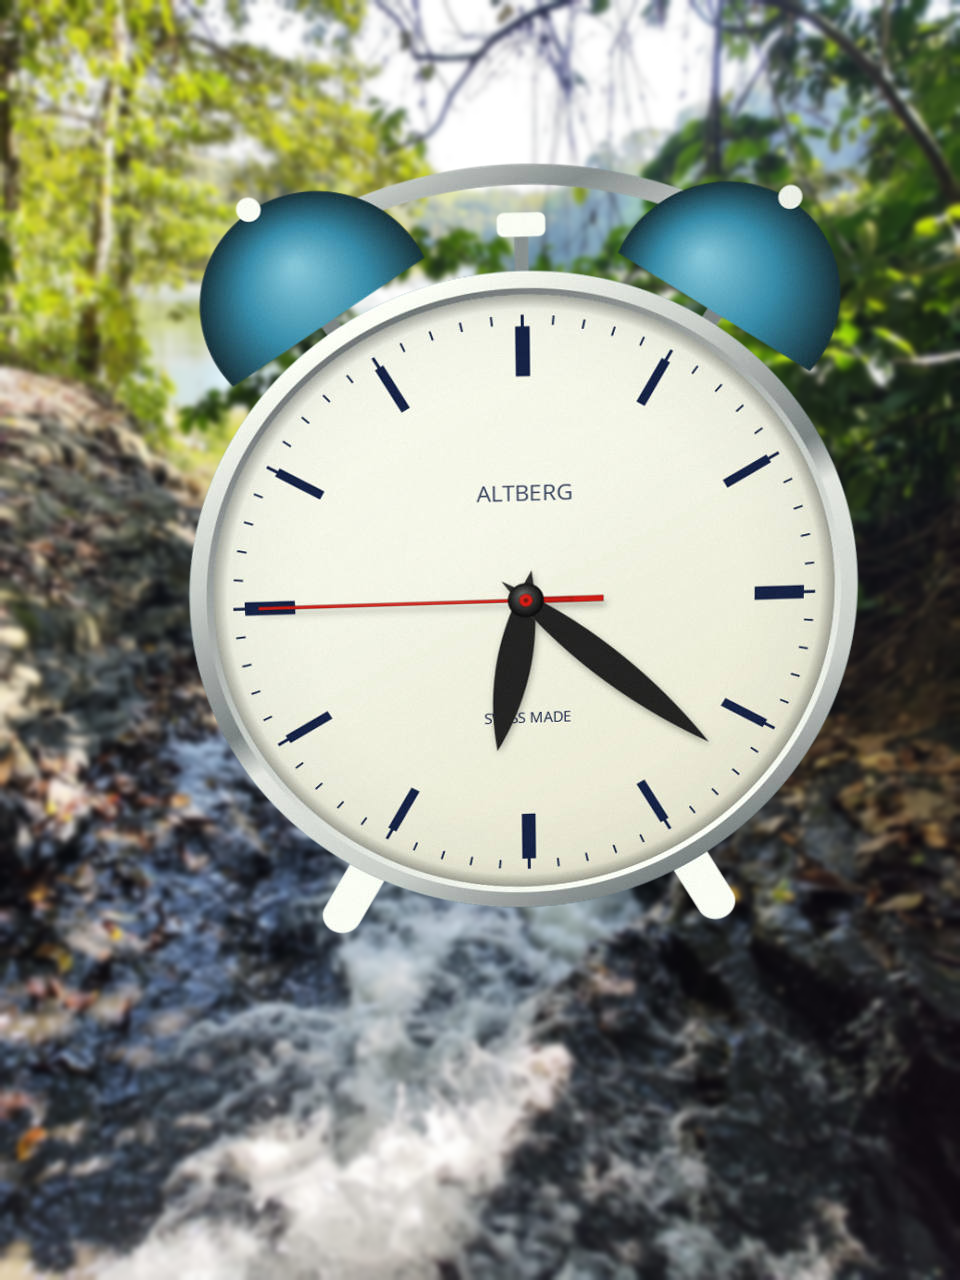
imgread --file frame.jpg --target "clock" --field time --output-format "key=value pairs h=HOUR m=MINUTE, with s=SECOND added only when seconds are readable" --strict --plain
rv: h=6 m=21 s=45
